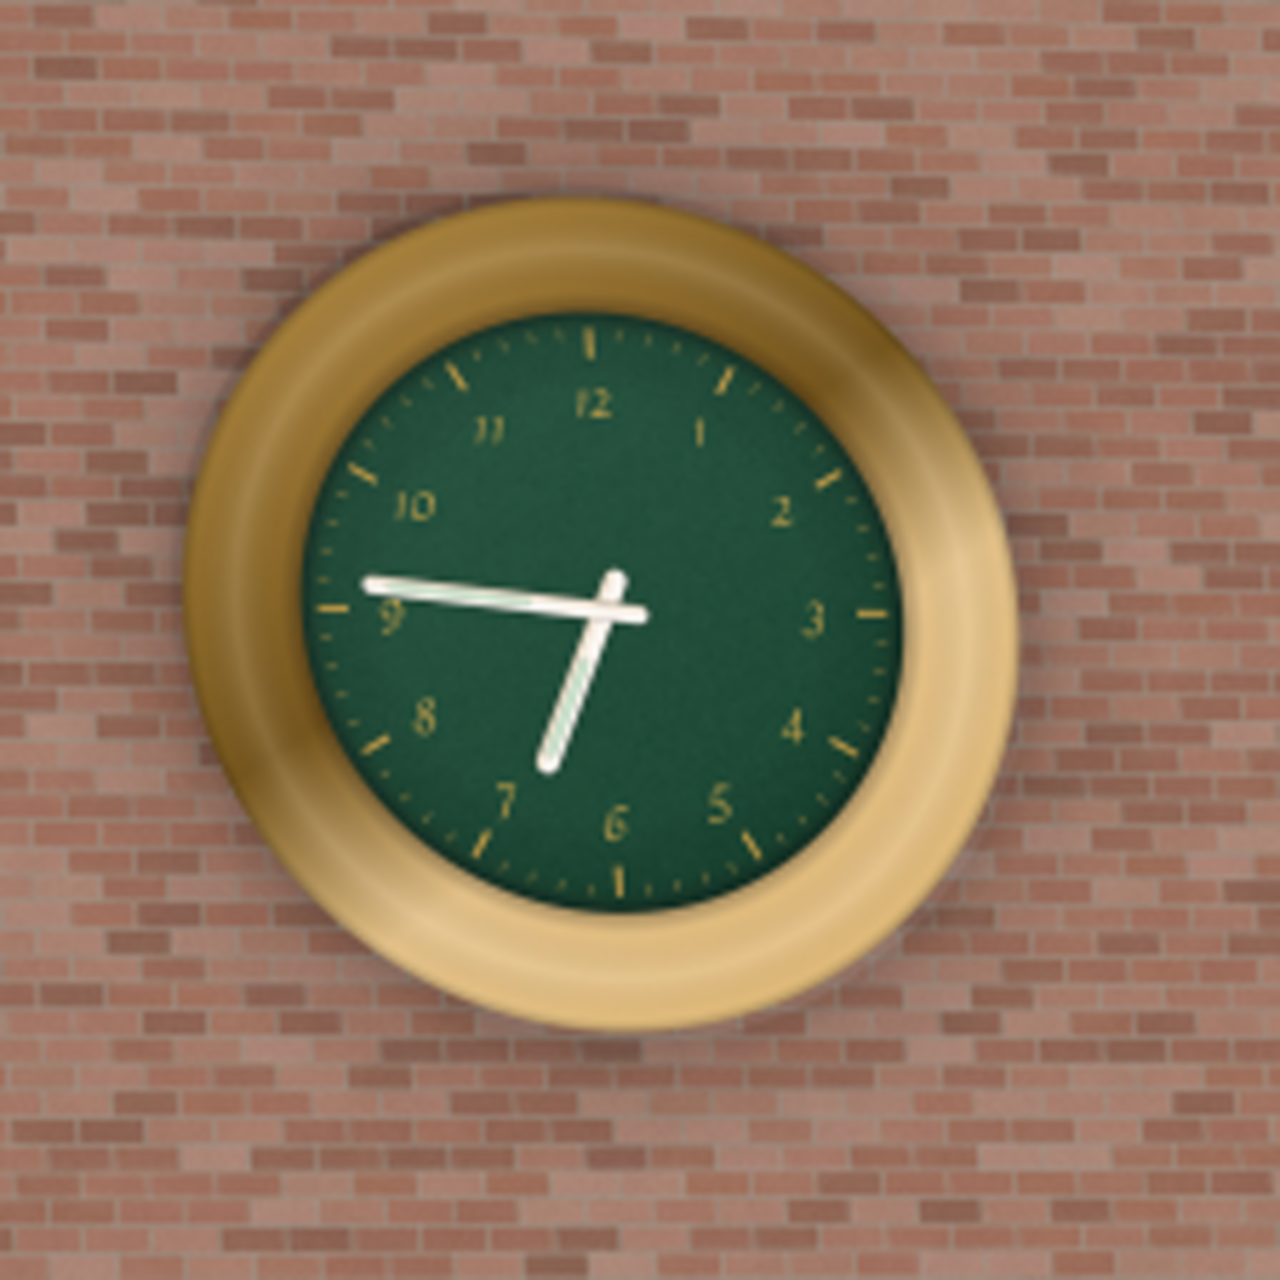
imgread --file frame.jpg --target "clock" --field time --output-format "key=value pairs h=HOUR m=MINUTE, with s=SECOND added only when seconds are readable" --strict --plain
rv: h=6 m=46
